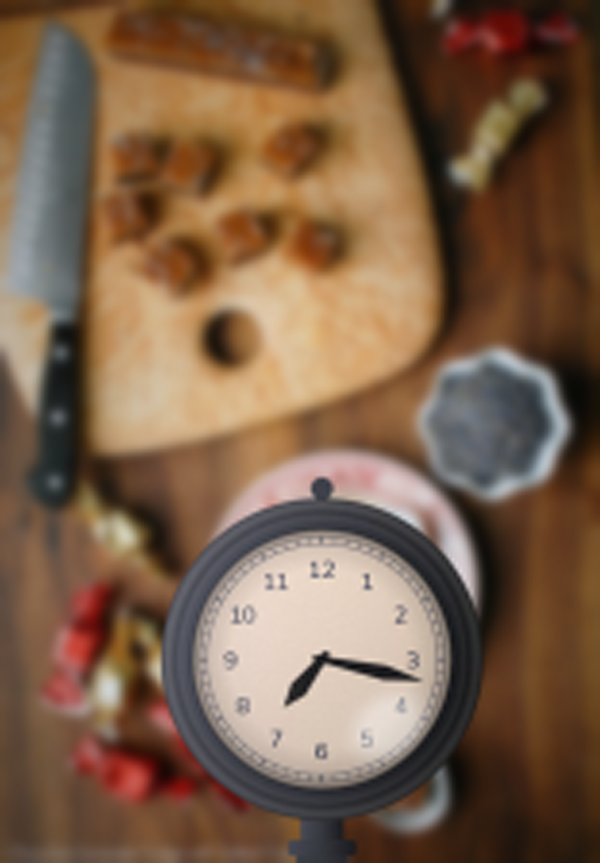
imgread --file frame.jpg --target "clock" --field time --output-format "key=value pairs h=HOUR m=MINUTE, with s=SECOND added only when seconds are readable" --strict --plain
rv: h=7 m=17
